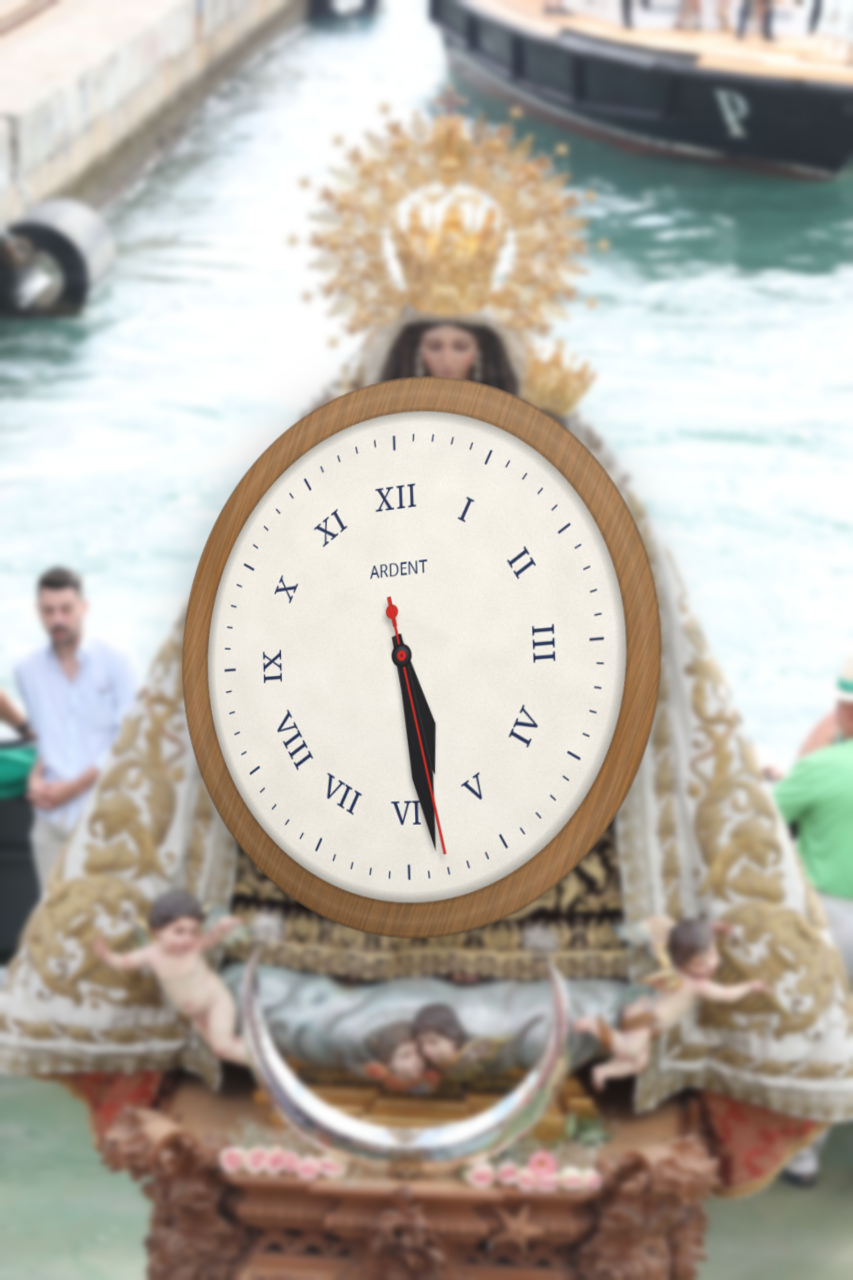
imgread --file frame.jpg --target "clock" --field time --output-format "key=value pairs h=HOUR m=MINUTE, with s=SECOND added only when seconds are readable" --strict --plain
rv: h=5 m=28 s=28
